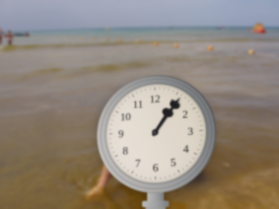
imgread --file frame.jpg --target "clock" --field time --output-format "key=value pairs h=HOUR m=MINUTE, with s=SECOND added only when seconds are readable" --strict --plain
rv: h=1 m=6
